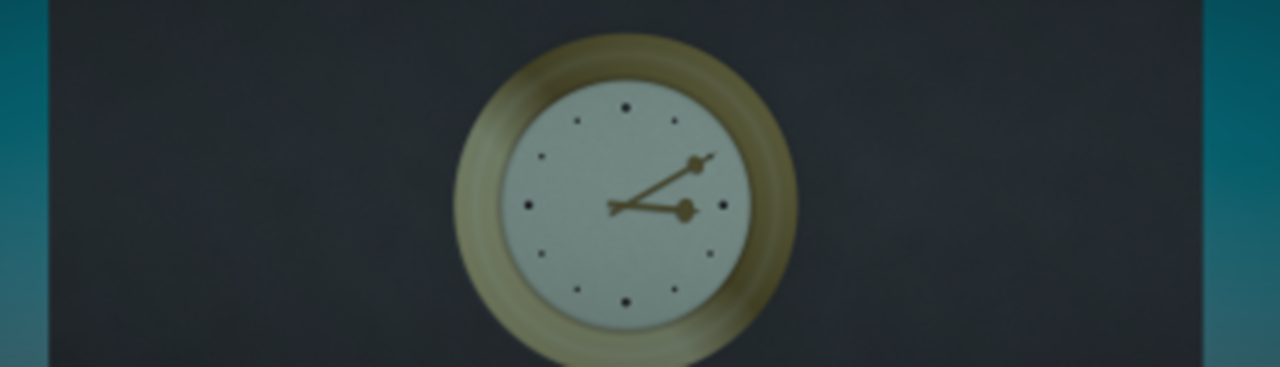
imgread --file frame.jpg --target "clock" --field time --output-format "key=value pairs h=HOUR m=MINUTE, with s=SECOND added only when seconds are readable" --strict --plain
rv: h=3 m=10
